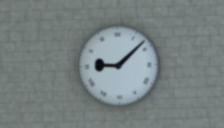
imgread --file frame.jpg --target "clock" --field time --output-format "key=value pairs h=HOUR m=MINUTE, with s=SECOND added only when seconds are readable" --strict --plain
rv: h=9 m=8
